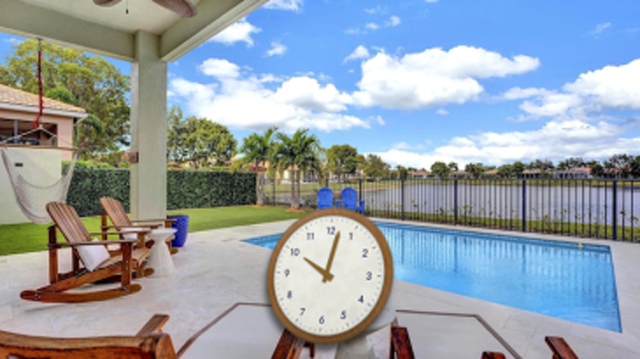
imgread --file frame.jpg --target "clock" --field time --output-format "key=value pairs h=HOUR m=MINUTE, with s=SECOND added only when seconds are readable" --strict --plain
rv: h=10 m=2
